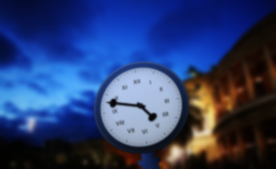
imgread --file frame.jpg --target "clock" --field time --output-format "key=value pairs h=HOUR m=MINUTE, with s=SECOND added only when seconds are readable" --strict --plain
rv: h=4 m=48
